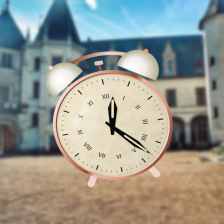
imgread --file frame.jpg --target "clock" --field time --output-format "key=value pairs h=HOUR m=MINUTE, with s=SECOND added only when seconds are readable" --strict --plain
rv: h=12 m=23
